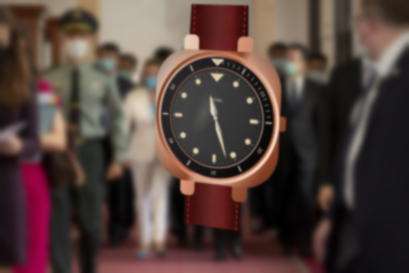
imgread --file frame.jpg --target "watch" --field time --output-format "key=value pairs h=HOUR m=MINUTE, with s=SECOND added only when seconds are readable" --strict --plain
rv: h=11 m=27
